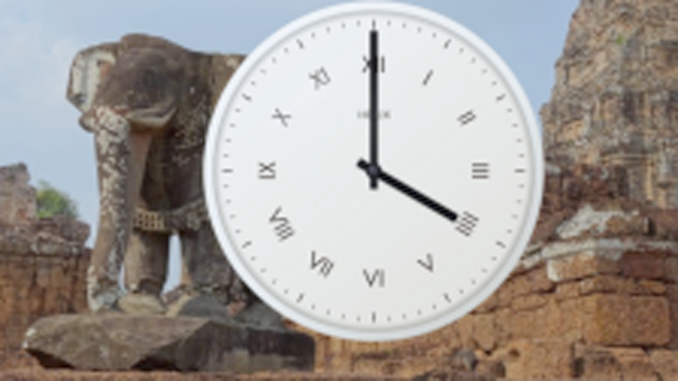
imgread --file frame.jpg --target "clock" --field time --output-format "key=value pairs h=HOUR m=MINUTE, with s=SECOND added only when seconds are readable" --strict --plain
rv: h=4 m=0
